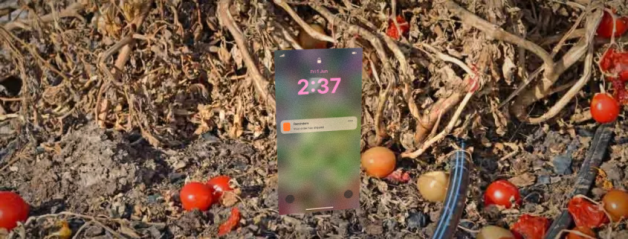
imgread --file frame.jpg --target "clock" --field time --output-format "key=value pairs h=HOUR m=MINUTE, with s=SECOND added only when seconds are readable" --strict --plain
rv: h=2 m=37
